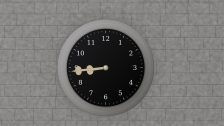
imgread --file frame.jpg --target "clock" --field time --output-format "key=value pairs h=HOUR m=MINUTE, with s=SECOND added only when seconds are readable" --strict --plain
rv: h=8 m=44
